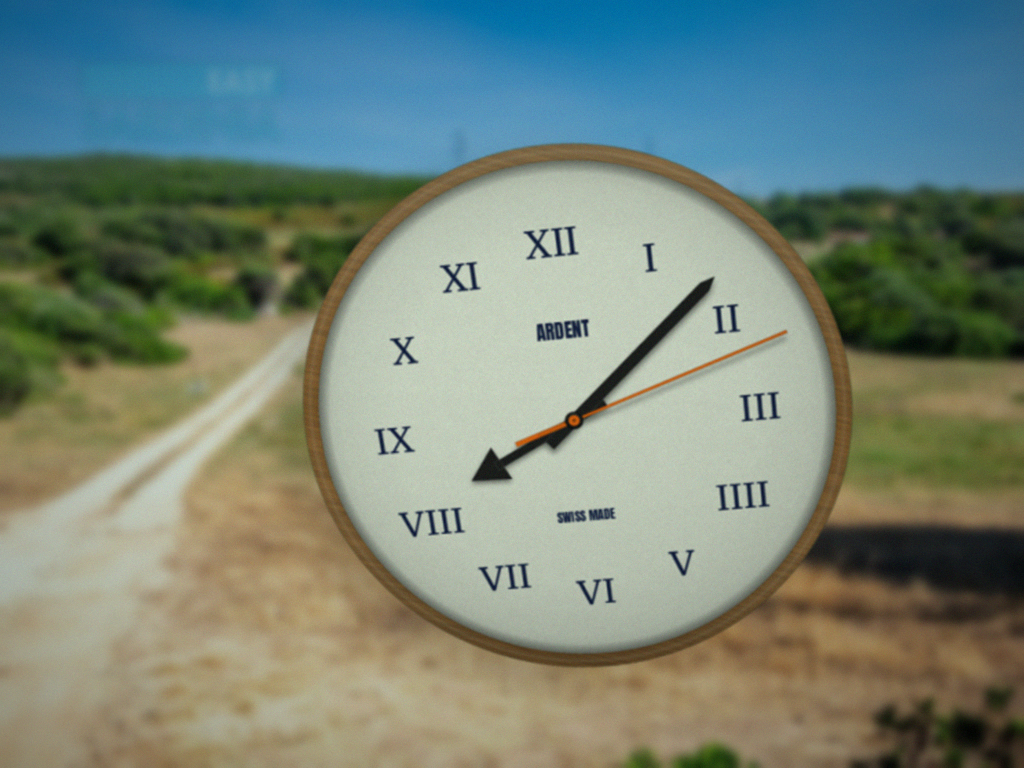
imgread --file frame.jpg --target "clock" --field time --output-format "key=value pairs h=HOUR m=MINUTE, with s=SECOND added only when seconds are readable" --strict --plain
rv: h=8 m=8 s=12
